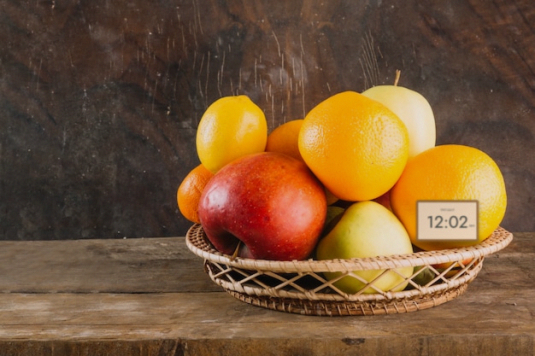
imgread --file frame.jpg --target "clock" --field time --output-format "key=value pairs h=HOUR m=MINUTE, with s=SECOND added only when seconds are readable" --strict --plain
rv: h=12 m=2
